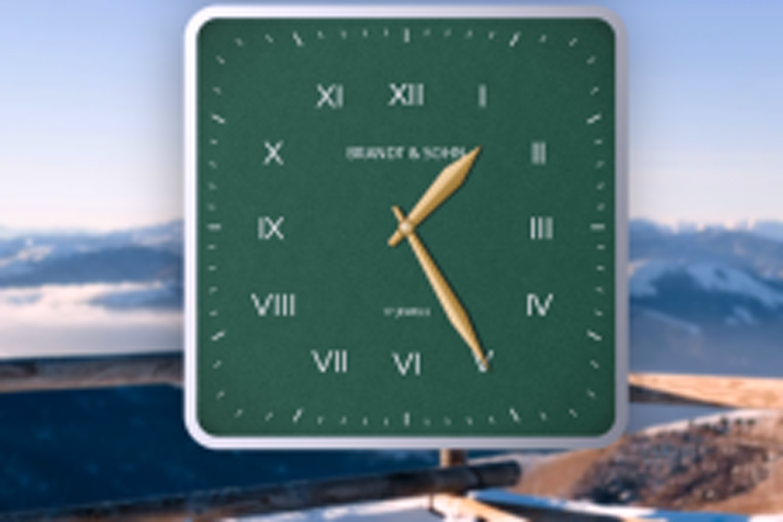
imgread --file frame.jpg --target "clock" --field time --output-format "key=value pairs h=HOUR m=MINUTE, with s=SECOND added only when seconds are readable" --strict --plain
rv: h=1 m=25
